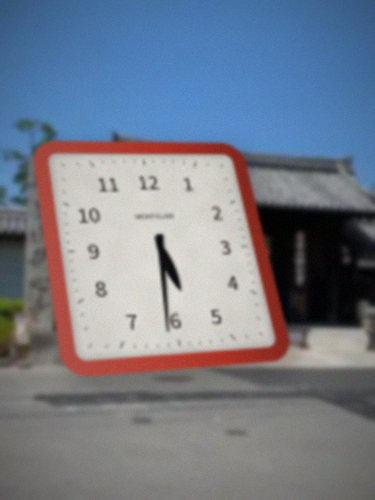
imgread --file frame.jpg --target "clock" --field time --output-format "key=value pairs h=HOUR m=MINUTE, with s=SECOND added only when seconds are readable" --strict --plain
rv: h=5 m=31
